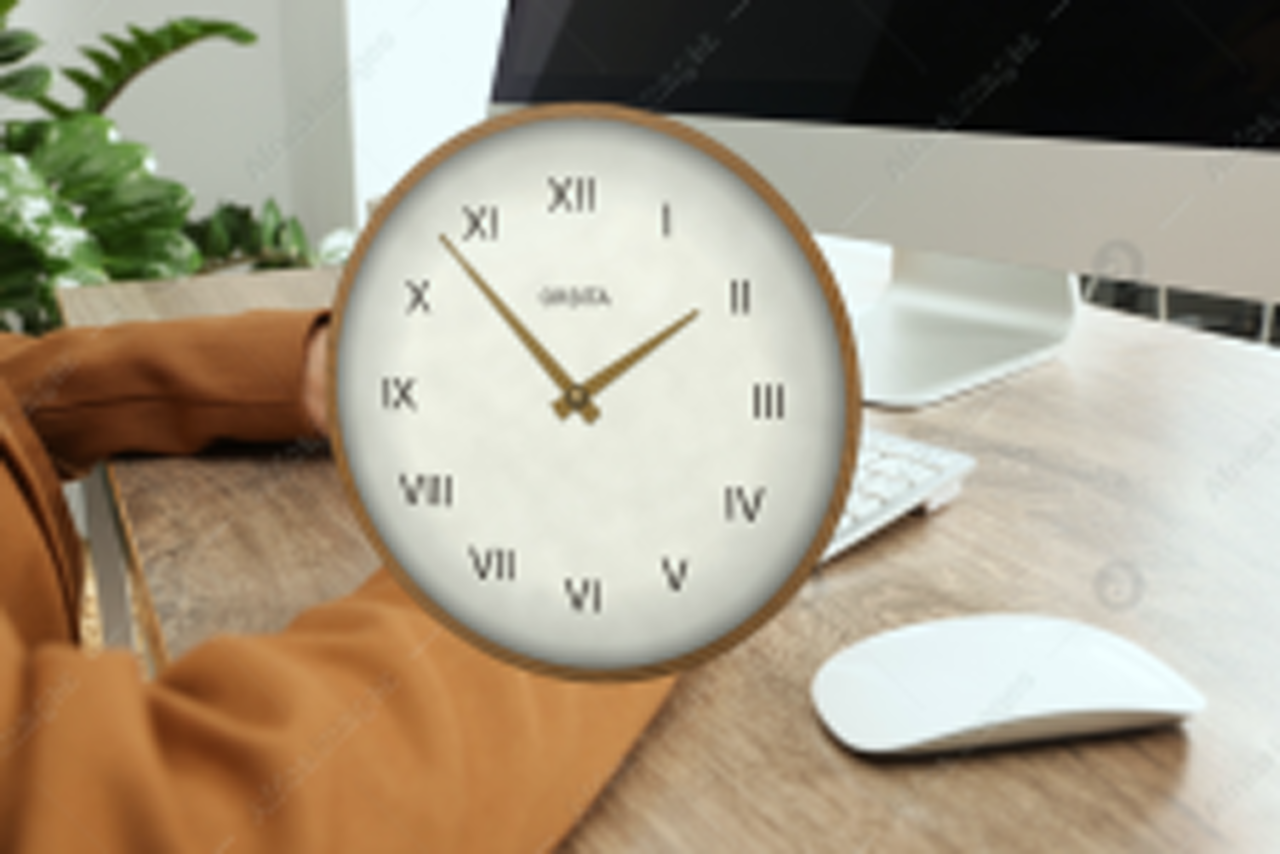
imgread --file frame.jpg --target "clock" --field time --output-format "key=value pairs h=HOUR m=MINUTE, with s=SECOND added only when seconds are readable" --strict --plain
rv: h=1 m=53
